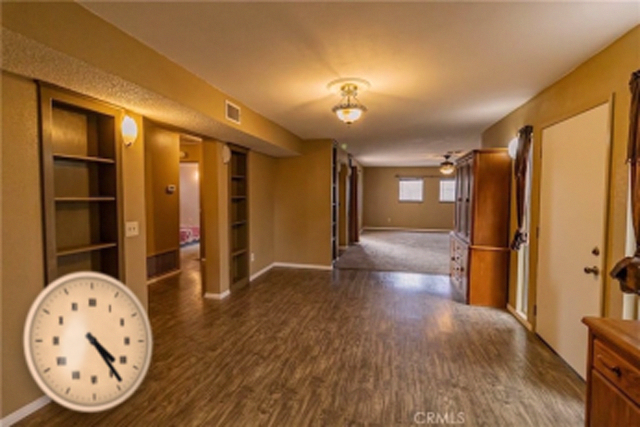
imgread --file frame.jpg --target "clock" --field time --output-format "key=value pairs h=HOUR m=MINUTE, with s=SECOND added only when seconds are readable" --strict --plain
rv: h=4 m=24
